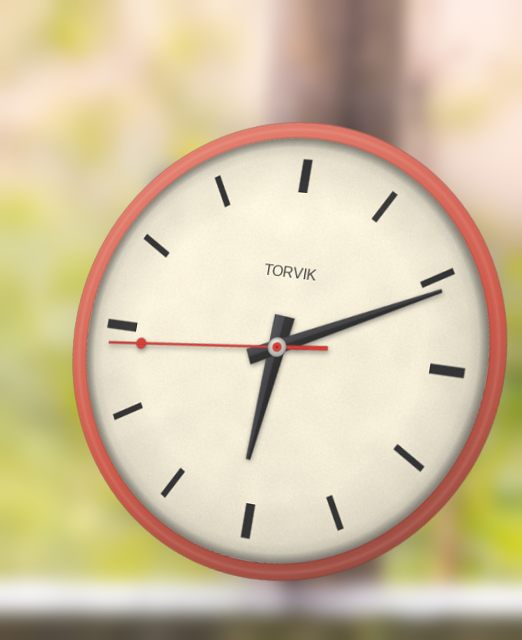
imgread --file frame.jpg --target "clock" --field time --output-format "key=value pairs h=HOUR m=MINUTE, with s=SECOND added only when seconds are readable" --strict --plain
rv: h=6 m=10 s=44
